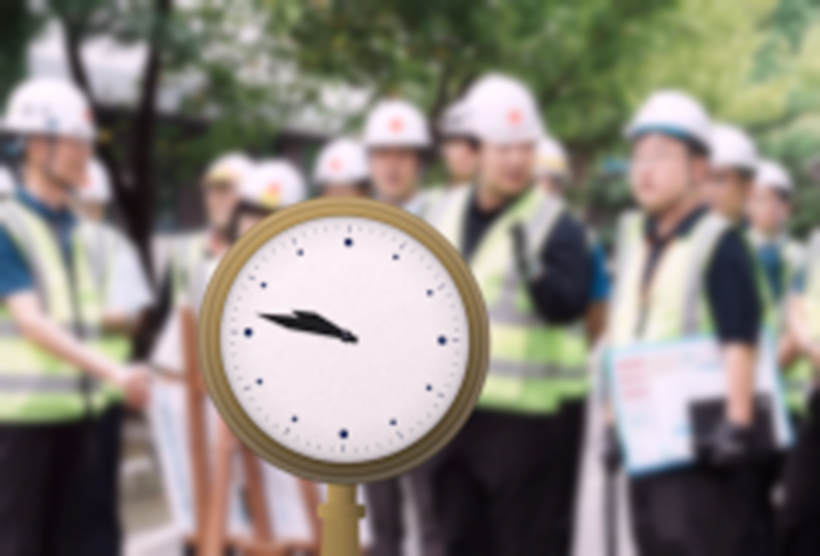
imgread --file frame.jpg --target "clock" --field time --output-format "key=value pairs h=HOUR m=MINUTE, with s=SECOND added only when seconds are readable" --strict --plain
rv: h=9 m=47
